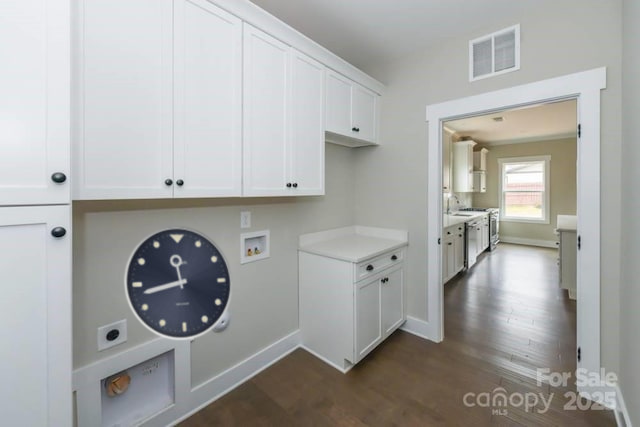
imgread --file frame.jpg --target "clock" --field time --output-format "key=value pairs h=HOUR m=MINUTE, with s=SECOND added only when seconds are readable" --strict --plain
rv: h=11 m=43
